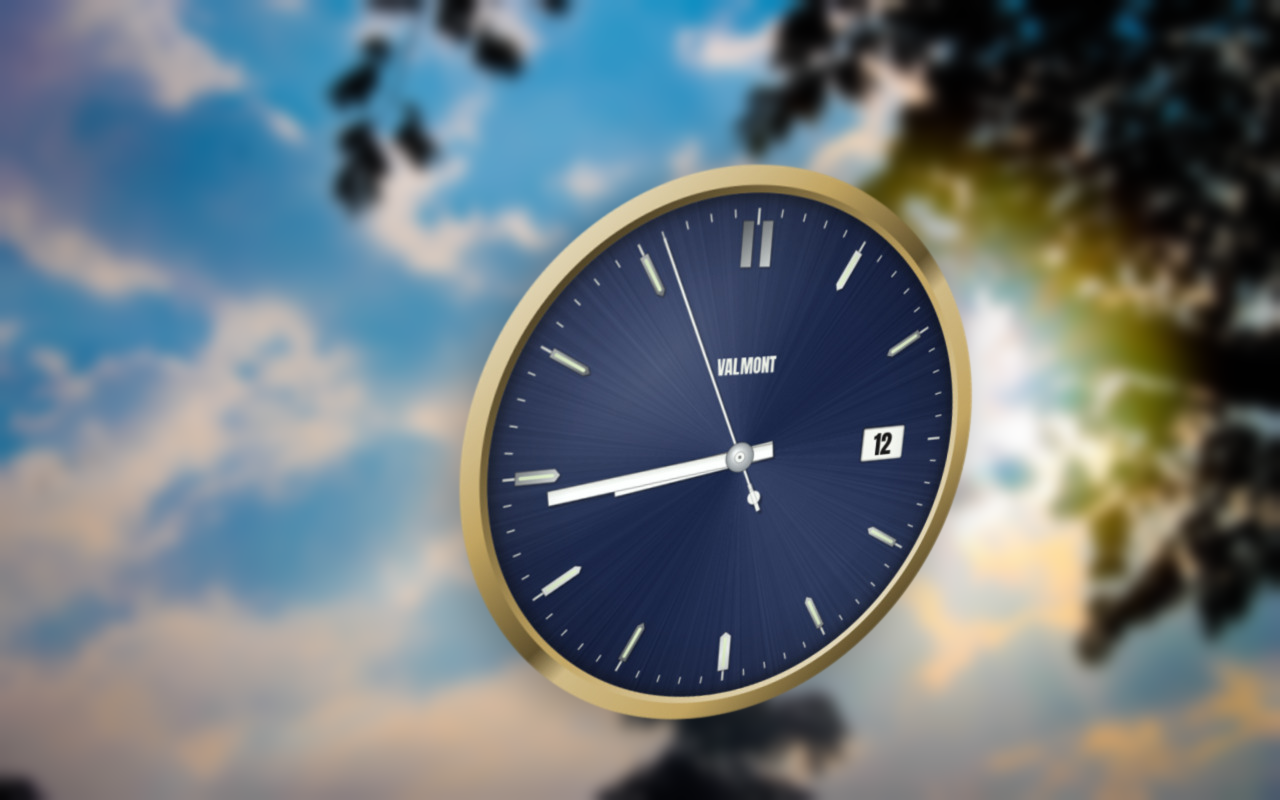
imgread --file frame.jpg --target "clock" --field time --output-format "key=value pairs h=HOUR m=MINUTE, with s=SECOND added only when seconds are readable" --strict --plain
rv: h=8 m=43 s=56
